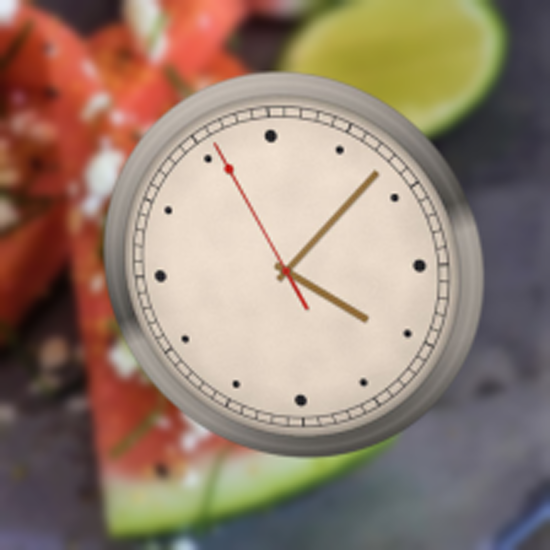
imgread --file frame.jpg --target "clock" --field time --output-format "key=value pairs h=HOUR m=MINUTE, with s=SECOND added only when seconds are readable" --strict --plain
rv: h=4 m=7 s=56
